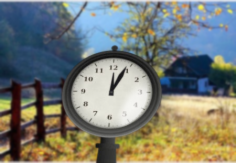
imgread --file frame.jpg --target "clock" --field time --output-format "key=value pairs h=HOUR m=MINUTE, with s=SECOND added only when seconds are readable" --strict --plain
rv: h=12 m=4
